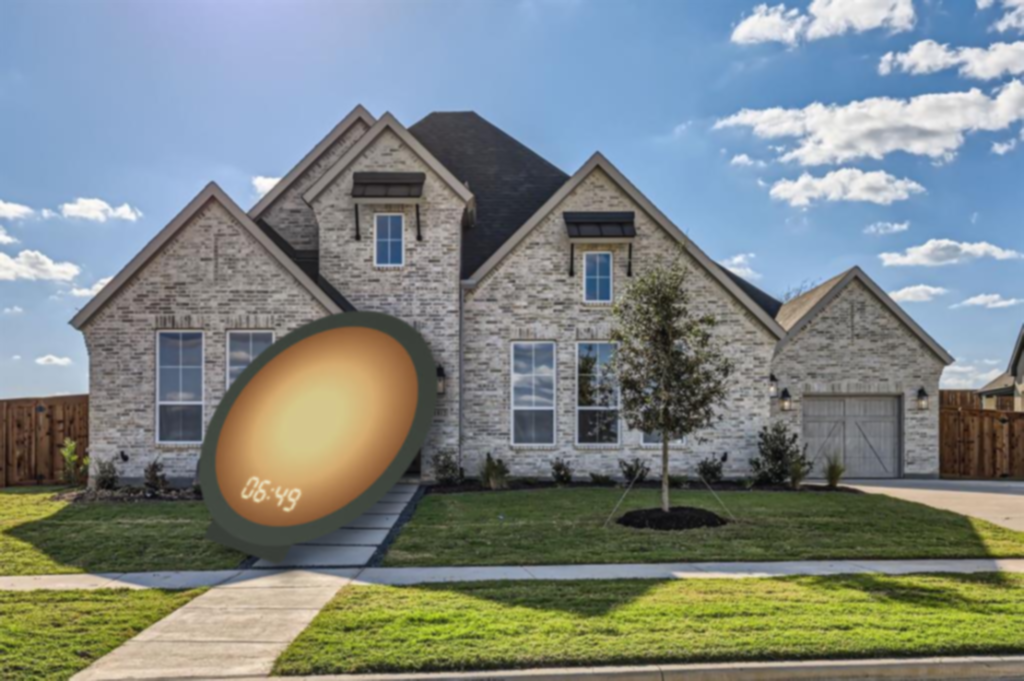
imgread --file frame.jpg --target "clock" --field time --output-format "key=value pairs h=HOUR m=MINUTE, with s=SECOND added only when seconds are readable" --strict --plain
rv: h=6 m=49
